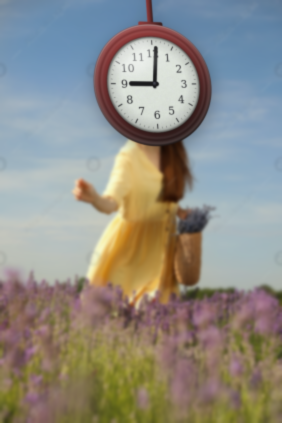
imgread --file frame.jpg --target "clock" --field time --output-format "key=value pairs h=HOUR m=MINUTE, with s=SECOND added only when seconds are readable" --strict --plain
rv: h=9 m=1
